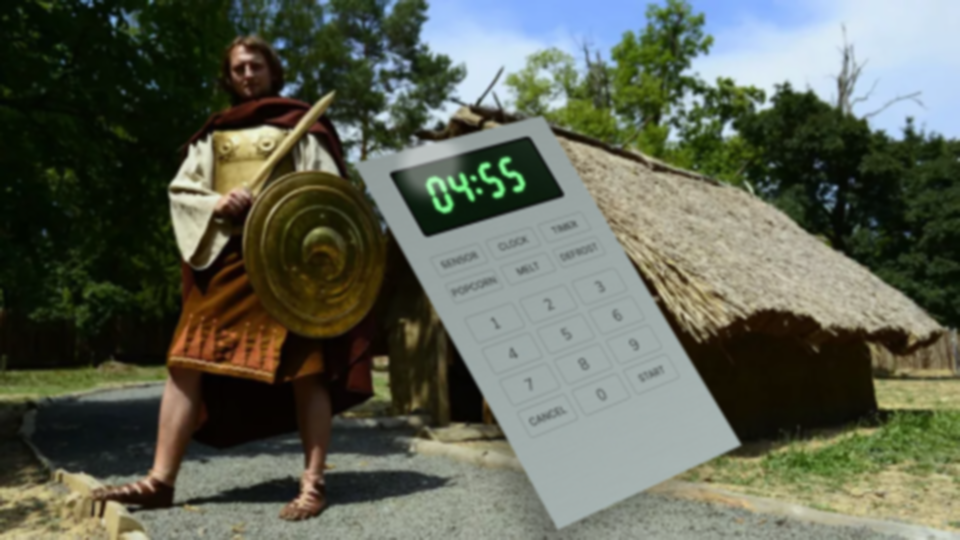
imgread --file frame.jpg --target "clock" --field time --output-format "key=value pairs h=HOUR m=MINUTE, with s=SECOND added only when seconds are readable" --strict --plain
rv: h=4 m=55
